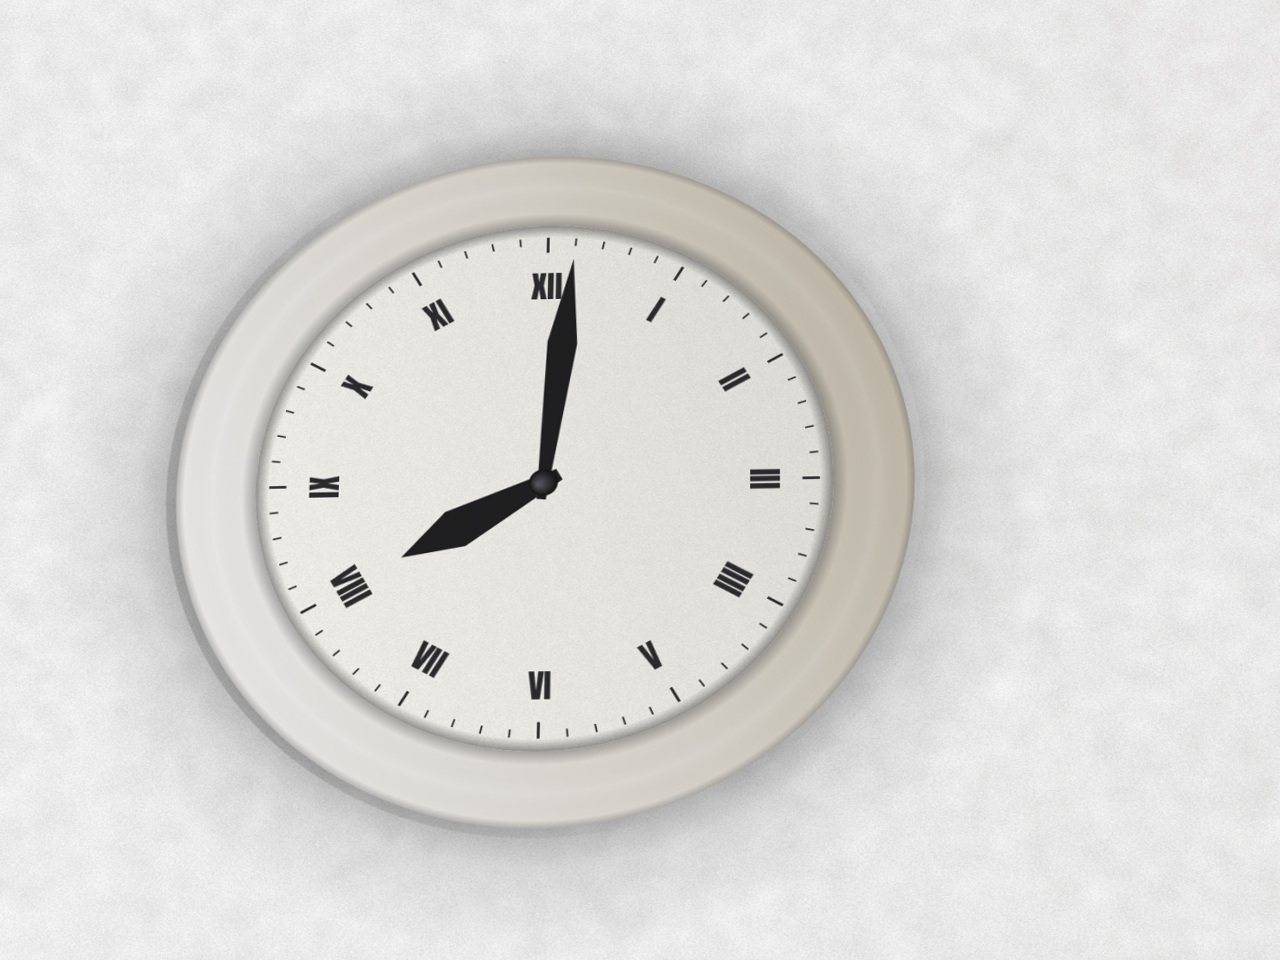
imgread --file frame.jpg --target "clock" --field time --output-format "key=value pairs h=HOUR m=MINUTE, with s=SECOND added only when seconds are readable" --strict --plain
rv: h=8 m=1
